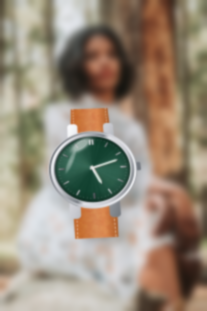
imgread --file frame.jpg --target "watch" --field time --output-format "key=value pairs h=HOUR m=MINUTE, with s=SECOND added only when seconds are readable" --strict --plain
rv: h=5 m=12
